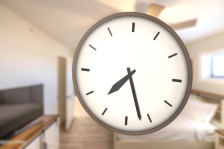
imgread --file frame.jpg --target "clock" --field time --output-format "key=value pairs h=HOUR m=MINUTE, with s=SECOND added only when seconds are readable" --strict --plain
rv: h=7 m=27
